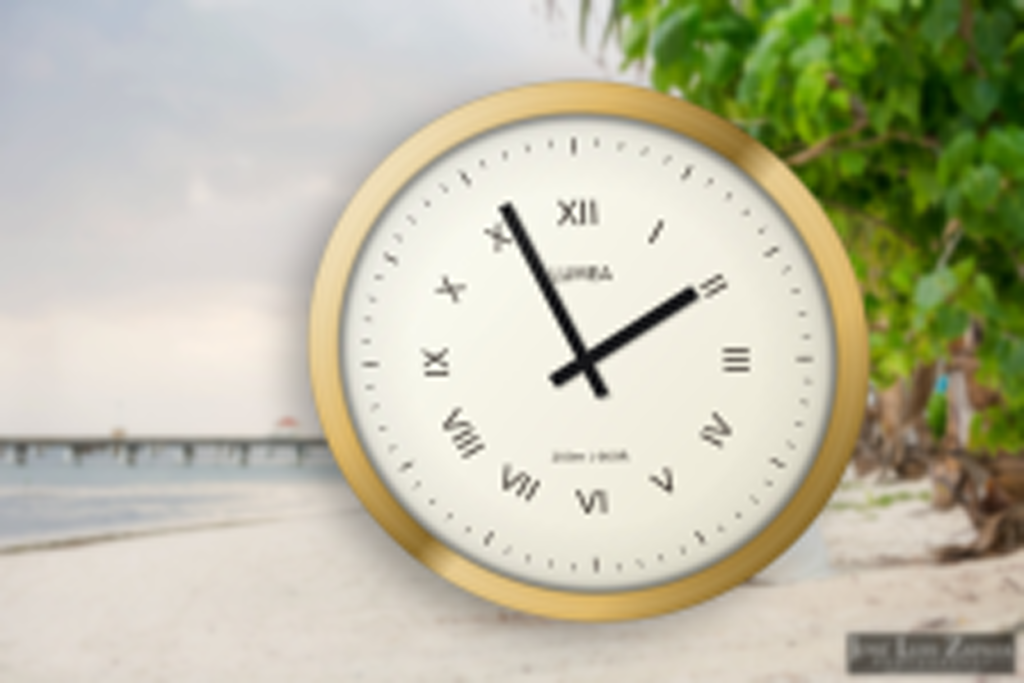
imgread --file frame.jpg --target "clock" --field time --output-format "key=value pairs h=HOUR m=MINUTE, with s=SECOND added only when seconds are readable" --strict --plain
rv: h=1 m=56
